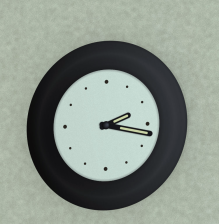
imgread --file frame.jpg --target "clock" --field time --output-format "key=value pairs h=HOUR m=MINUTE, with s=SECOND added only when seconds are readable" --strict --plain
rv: h=2 m=17
